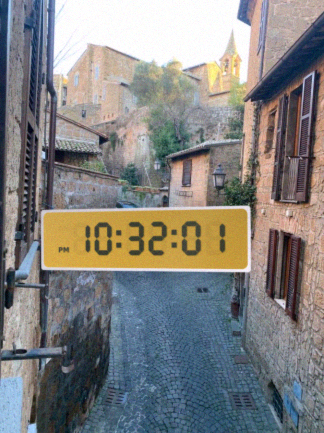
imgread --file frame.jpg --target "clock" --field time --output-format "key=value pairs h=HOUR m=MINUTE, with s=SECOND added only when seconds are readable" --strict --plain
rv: h=10 m=32 s=1
